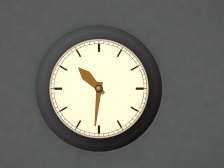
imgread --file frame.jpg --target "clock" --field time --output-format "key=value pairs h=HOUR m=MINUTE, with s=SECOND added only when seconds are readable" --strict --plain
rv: h=10 m=31
